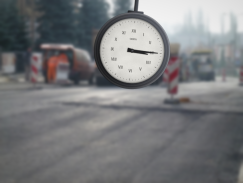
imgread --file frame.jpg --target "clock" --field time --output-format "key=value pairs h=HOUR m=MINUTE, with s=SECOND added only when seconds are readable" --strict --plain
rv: h=3 m=15
